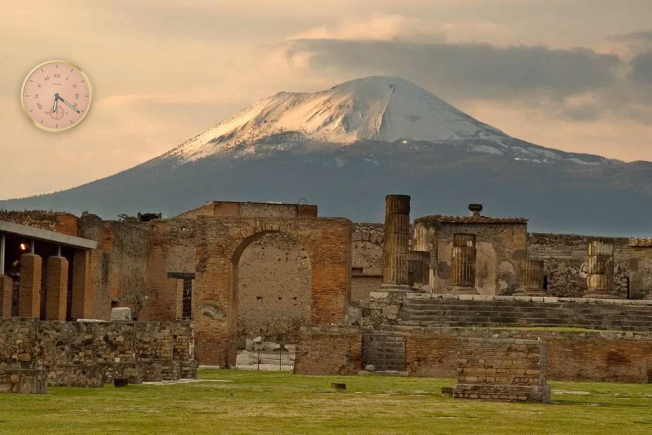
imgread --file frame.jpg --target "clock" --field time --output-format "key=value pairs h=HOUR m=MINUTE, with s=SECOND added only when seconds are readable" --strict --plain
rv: h=6 m=21
